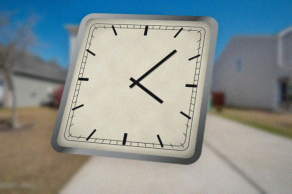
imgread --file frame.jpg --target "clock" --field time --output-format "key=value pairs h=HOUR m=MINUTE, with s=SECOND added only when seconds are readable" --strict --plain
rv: h=4 m=7
